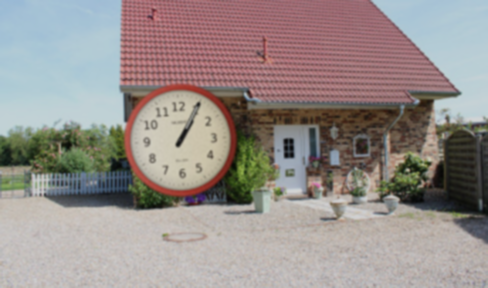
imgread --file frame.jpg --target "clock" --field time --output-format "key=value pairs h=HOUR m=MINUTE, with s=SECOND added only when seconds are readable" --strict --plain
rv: h=1 m=5
